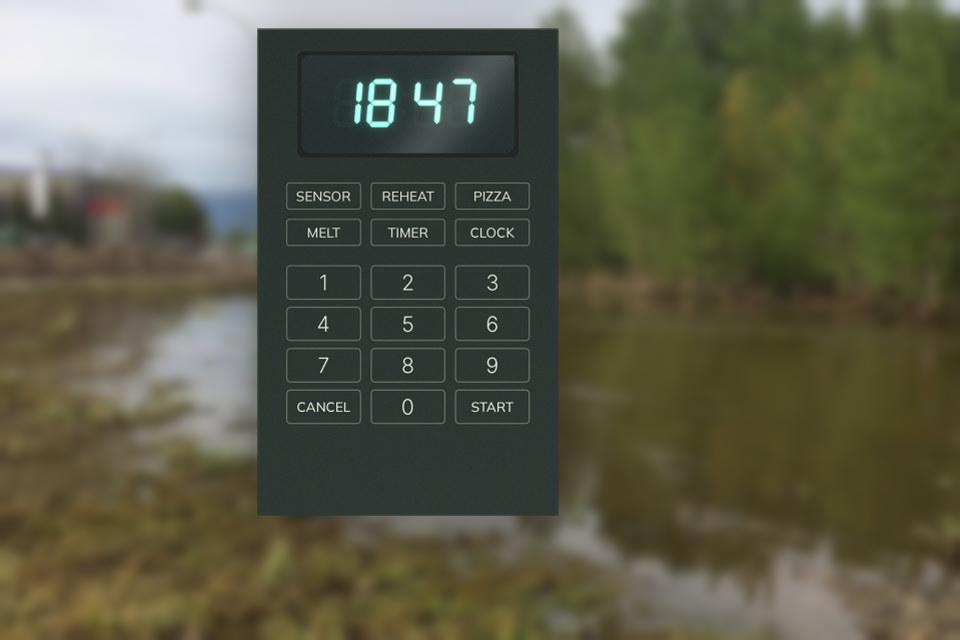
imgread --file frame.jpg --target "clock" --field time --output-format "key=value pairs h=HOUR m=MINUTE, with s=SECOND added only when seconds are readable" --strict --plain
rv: h=18 m=47
